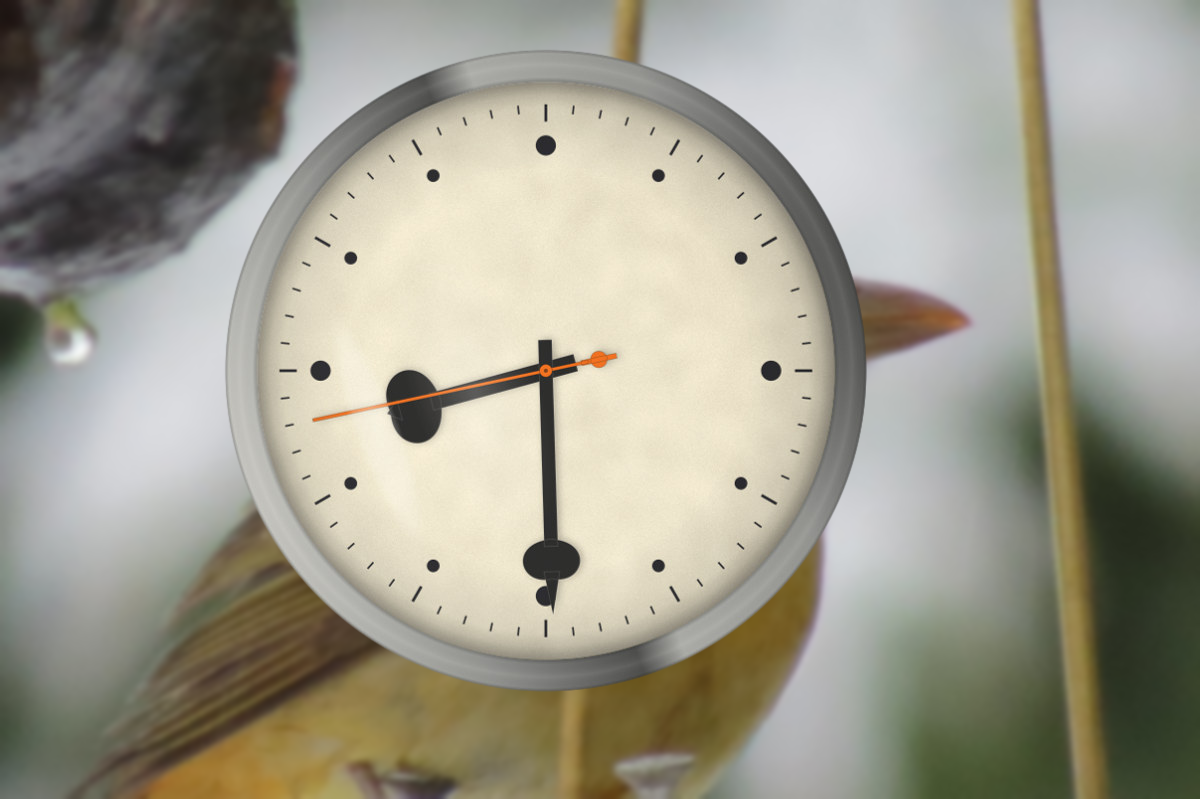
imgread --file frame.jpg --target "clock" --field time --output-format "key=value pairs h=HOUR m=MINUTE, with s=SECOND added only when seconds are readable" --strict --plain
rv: h=8 m=29 s=43
